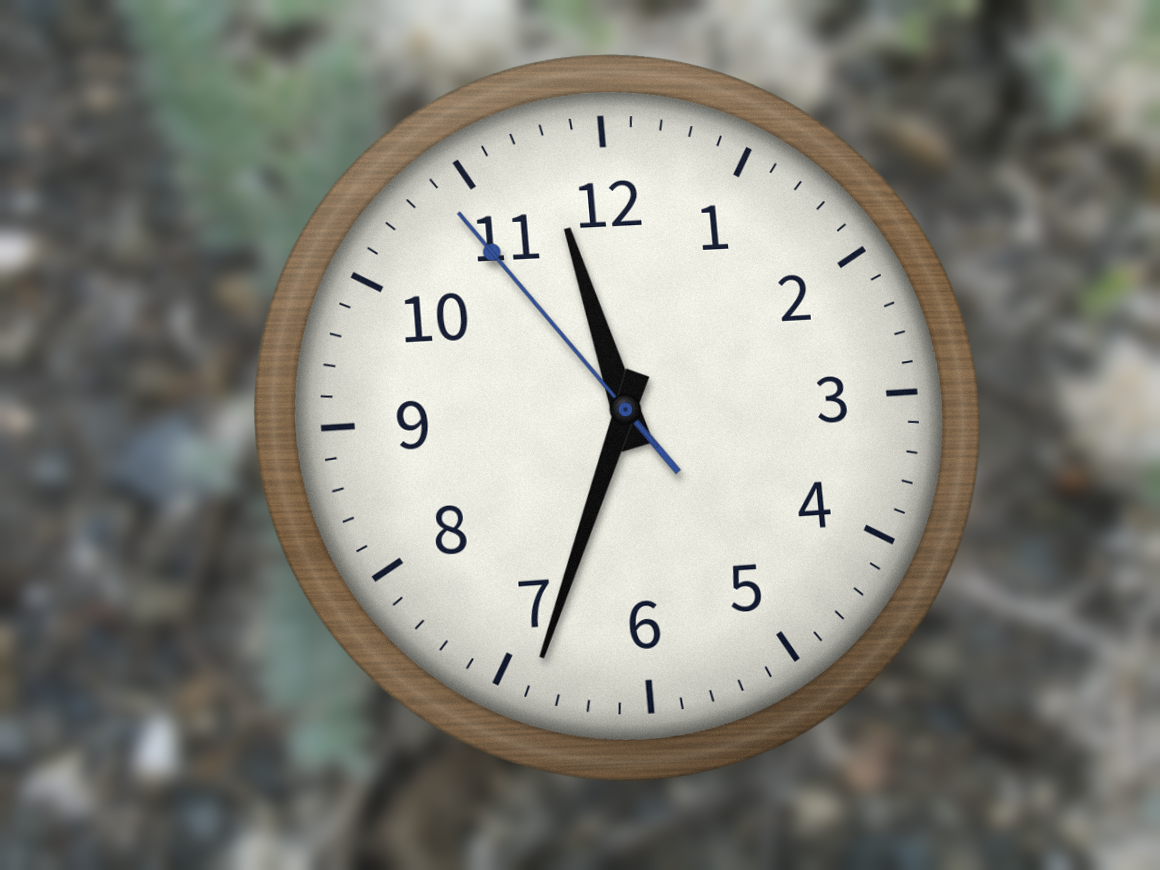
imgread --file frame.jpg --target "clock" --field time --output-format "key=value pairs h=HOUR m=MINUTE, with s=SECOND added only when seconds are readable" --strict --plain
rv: h=11 m=33 s=54
